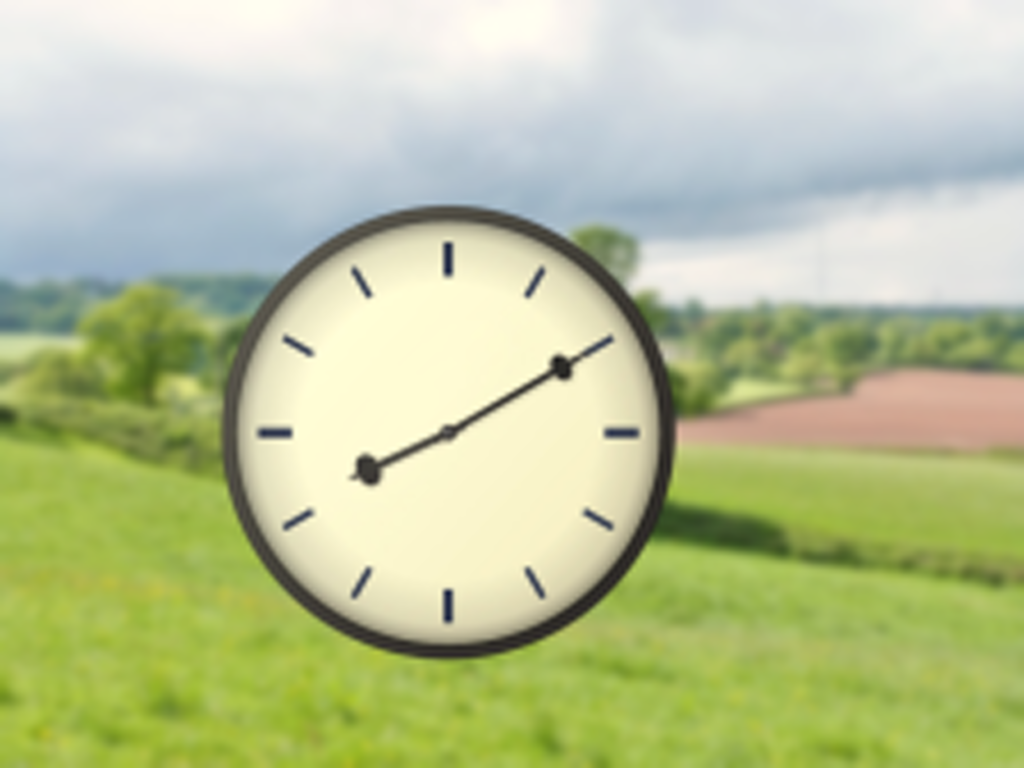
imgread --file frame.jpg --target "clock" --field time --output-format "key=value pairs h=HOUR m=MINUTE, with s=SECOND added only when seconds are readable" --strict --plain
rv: h=8 m=10
